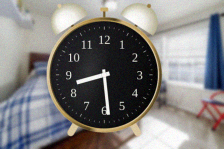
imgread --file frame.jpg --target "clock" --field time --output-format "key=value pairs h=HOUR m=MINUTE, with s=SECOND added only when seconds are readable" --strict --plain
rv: h=8 m=29
